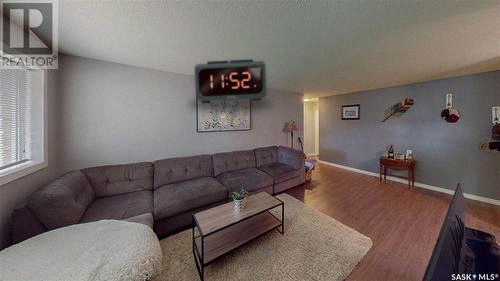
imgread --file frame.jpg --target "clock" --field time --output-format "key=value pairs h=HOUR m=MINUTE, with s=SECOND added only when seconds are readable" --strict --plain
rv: h=11 m=52
